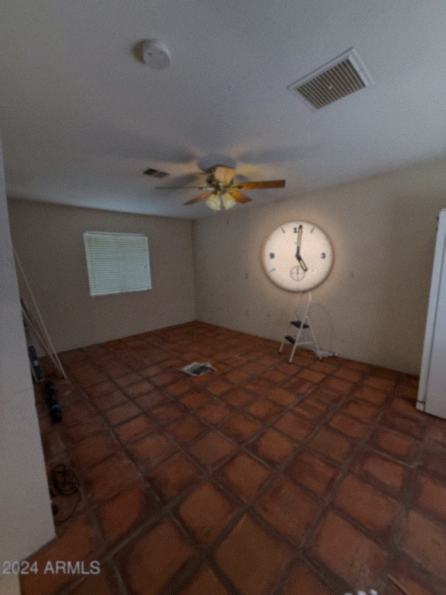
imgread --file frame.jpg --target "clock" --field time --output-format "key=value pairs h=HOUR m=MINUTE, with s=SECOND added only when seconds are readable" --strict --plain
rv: h=5 m=1
